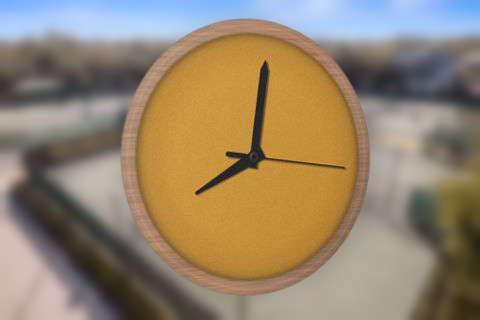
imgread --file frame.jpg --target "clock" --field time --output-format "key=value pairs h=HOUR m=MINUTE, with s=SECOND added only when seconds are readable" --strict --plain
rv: h=8 m=1 s=16
